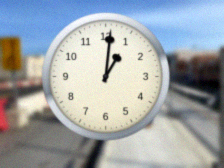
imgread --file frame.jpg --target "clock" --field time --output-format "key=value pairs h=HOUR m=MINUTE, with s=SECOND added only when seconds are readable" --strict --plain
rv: h=1 m=1
